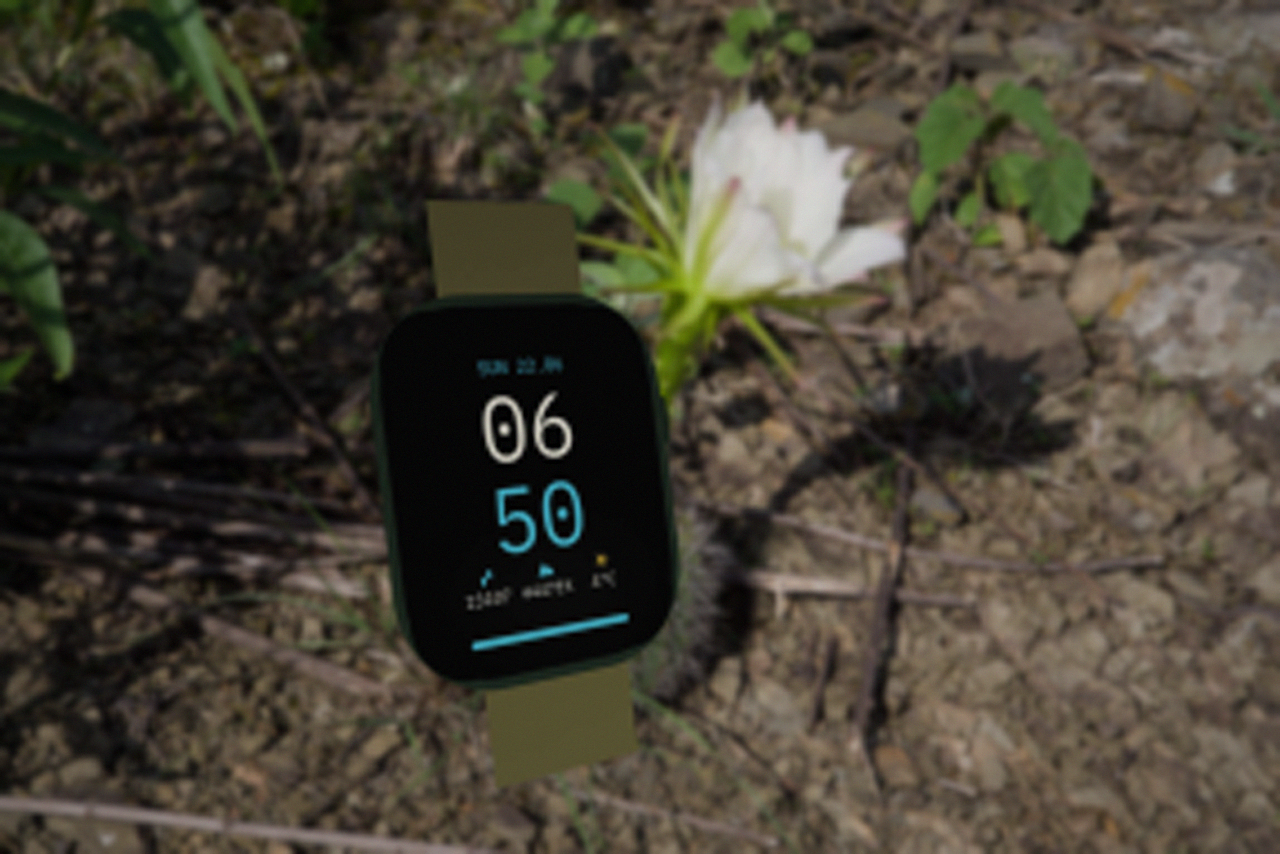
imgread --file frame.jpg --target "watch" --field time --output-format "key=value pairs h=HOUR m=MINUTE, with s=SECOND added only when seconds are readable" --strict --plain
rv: h=6 m=50
